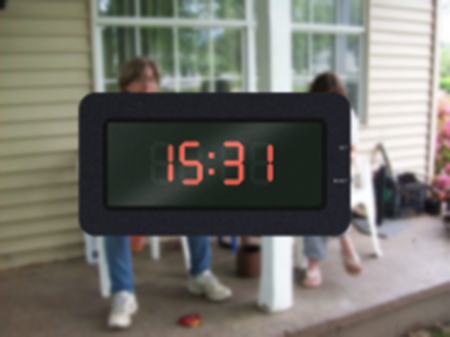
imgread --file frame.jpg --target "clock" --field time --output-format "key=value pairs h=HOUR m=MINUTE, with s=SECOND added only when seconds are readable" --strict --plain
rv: h=15 m=31
